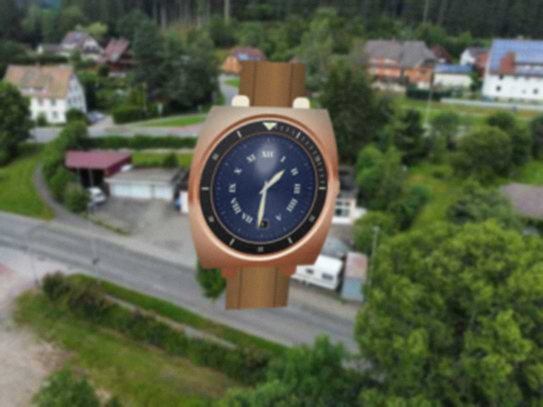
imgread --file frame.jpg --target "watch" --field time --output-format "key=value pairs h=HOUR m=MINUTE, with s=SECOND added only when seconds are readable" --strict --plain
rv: h=1 m=31
